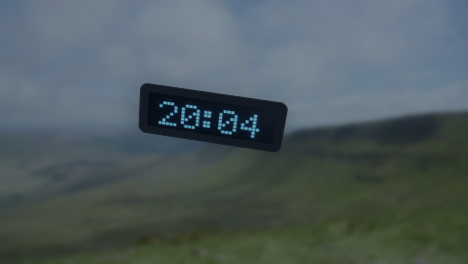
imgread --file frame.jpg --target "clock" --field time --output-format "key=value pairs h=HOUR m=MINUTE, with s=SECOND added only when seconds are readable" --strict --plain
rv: h=20 m=4
